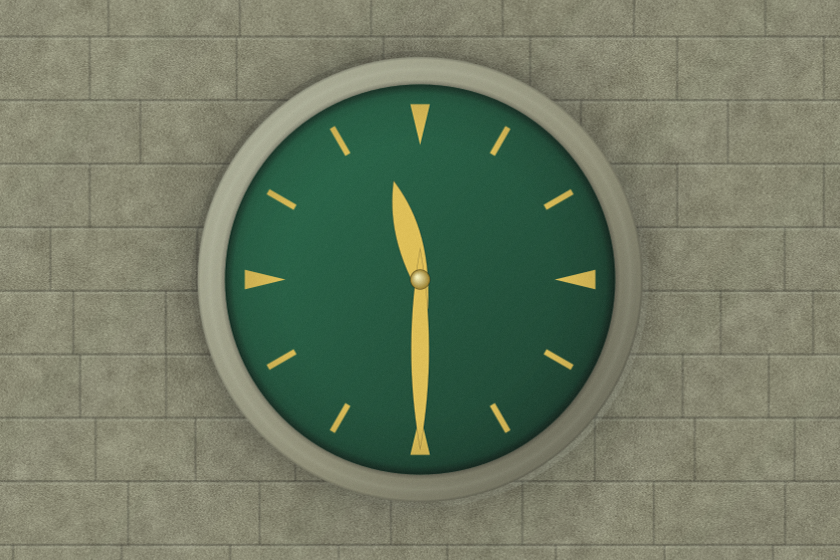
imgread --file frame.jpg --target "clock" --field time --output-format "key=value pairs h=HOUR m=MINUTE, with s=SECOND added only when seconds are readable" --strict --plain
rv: h=11 m=30
